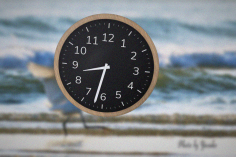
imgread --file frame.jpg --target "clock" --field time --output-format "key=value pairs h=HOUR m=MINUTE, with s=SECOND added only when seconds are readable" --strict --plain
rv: h=8 m=32
